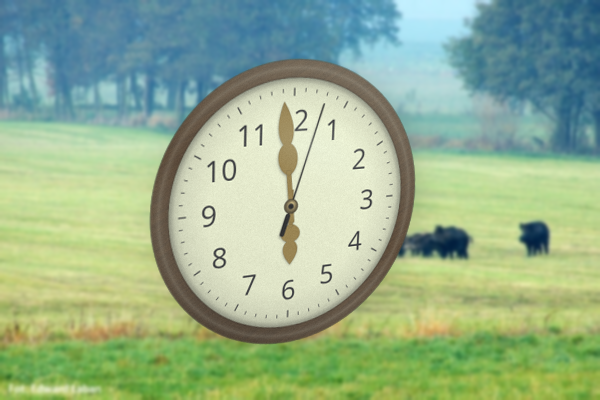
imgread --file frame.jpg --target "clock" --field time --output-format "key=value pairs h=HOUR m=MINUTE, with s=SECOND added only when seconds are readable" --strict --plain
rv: h=5 m=59 s=3
